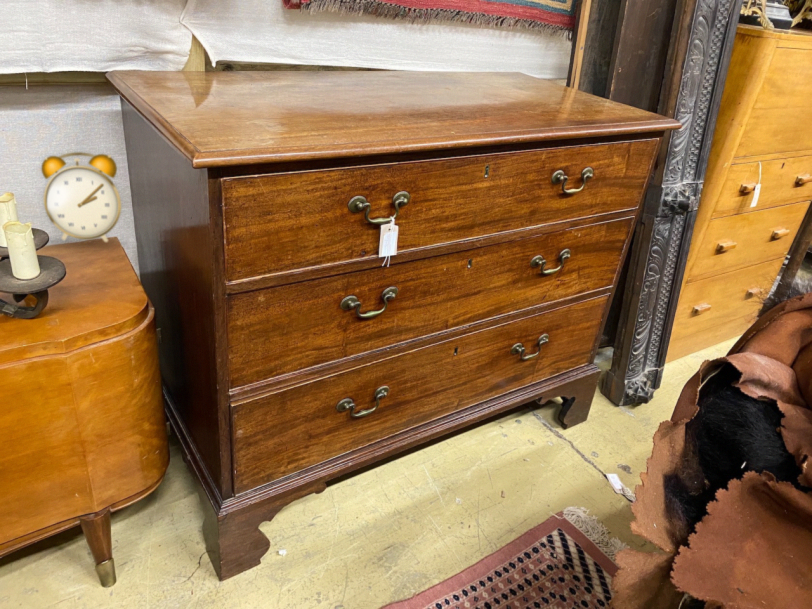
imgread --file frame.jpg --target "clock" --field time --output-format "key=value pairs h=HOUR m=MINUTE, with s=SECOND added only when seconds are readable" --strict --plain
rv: h=2 m=8
